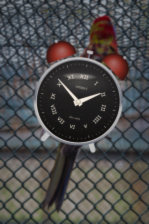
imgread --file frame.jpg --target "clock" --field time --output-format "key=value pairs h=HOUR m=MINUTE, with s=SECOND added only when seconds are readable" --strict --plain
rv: h=1 m=51
